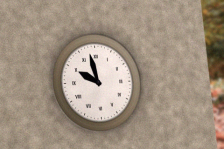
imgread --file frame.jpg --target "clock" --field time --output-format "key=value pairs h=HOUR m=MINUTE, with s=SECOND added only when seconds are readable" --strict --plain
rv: h=9 m=58
